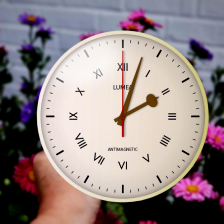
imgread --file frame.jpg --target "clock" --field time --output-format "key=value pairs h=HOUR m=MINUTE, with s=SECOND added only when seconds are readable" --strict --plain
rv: h=2 m=3 s=0
